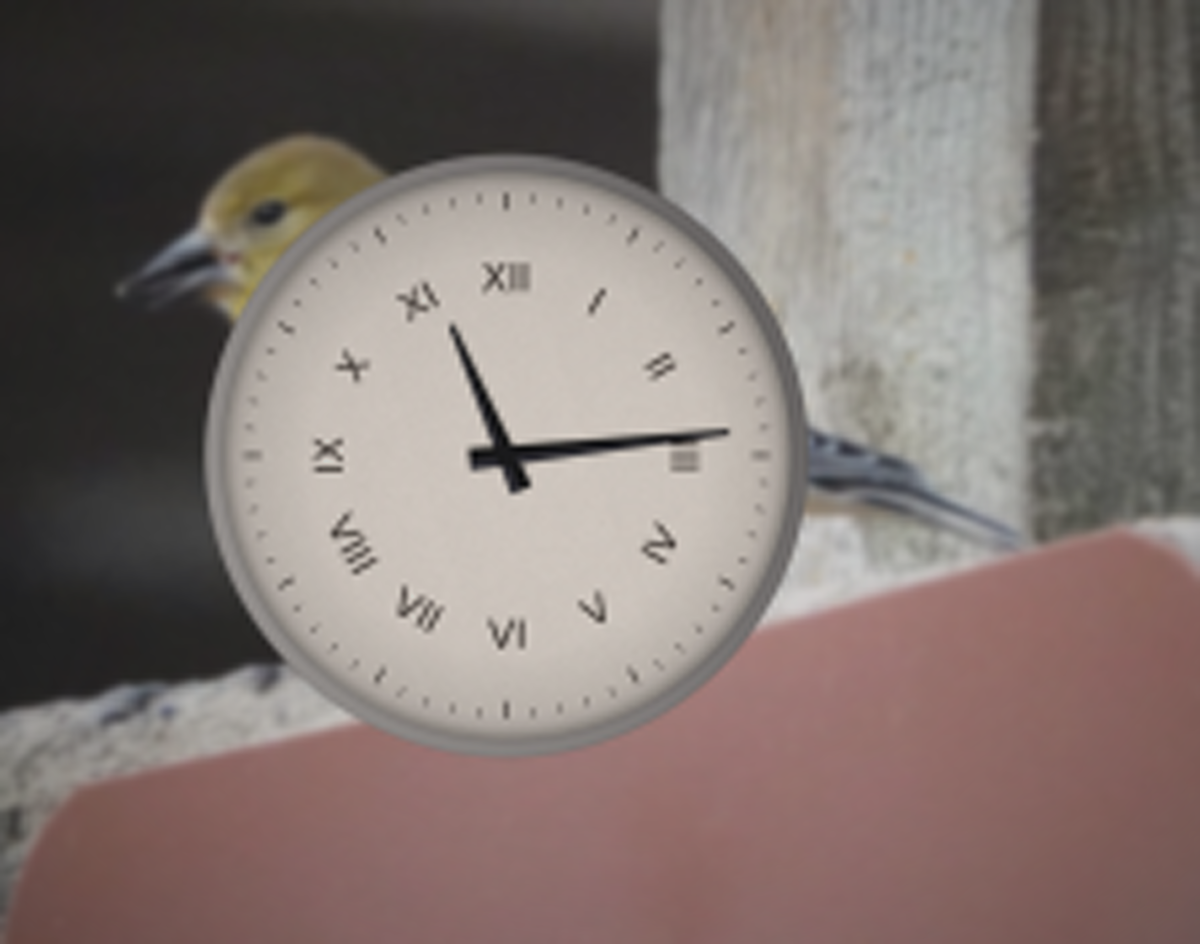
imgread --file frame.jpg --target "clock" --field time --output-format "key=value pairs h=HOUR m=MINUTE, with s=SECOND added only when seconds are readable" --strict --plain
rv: h=11 m=14
